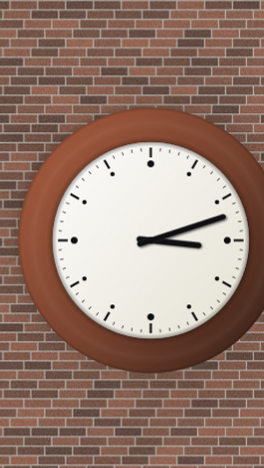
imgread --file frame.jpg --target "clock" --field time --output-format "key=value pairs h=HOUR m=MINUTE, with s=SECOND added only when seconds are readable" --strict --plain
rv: h=3 m=12
